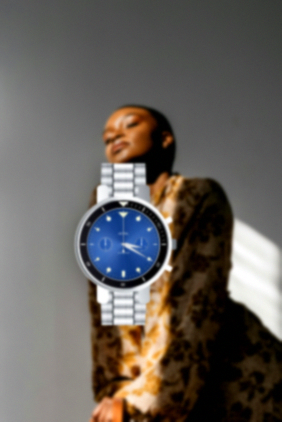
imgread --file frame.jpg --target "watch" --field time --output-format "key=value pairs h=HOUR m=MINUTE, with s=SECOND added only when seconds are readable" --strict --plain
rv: h=3 m=20
